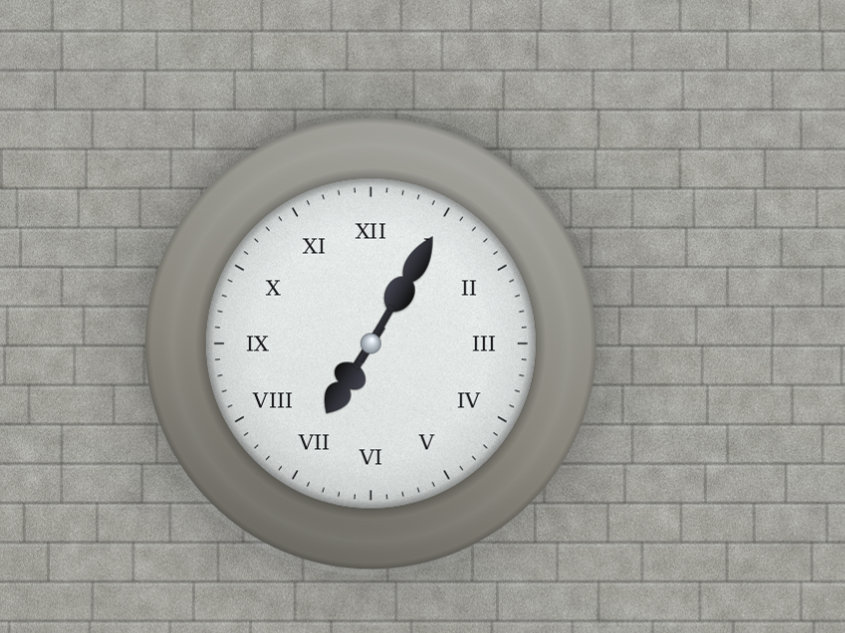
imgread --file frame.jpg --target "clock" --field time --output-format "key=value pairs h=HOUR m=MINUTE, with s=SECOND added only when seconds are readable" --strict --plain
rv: h=7 m=5
